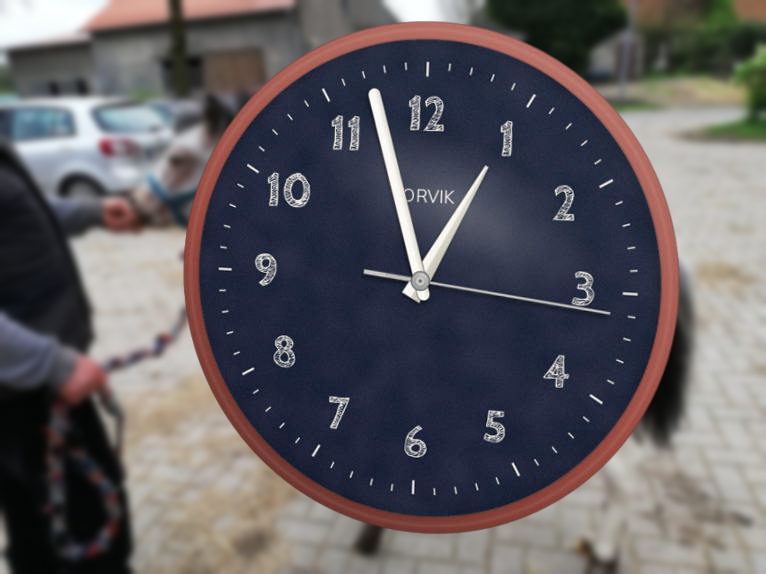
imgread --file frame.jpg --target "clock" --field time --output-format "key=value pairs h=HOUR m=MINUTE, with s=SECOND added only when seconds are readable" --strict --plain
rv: h=12 m=57 s=16
